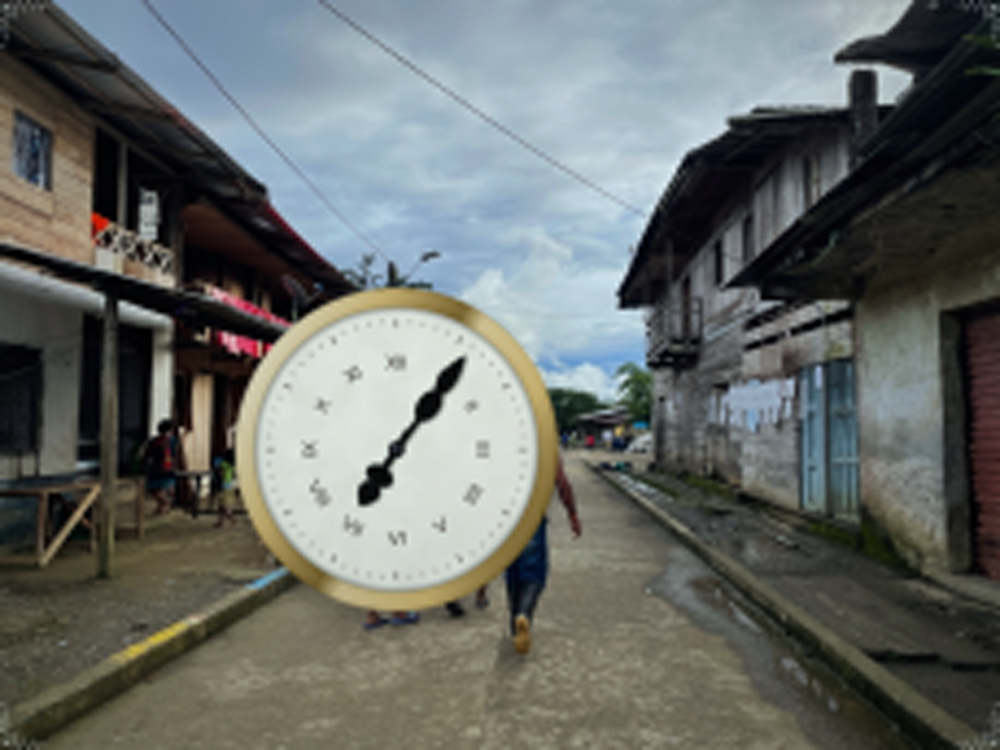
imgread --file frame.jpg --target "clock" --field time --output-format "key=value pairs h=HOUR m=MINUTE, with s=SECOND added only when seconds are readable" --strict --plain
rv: h=7 m=6
